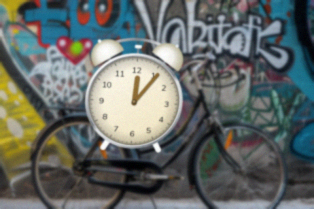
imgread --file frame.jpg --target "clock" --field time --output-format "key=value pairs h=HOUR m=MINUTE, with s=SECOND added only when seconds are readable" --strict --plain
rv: h=12 m=6
